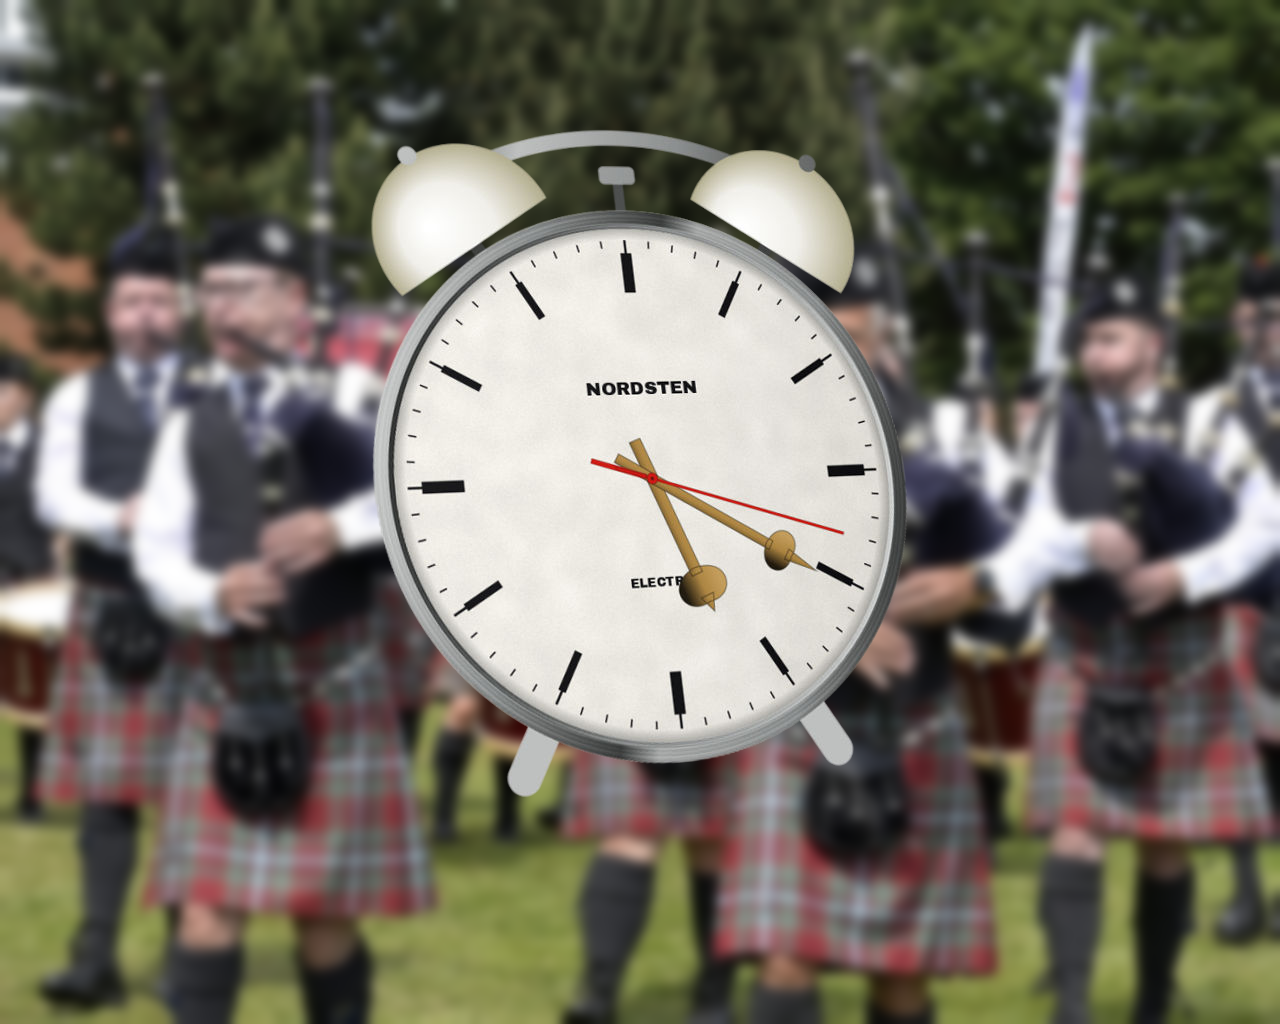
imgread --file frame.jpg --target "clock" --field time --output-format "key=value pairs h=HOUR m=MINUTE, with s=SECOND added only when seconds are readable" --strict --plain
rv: h=5 m=20 s=18
